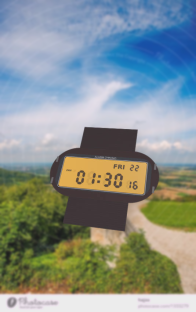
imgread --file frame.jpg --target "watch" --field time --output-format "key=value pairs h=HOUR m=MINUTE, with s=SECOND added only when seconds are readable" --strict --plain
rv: h=1 m=30 s=16
